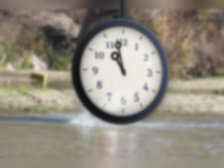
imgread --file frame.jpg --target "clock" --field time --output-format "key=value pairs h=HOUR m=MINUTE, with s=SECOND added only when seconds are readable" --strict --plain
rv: h=10 m=58
